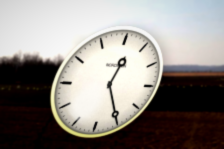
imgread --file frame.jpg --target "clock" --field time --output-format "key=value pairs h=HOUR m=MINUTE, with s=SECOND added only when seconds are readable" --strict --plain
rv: h=12 m=25
